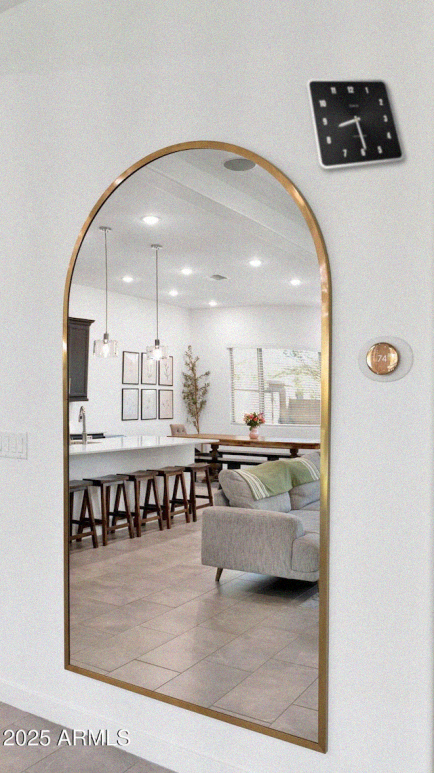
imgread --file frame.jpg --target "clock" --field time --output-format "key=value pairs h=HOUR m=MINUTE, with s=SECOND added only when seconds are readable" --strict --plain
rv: h=8 m=29
